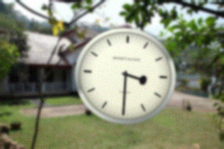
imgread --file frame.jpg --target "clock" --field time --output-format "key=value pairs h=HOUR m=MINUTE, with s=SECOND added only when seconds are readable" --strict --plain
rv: h=3 m=30
